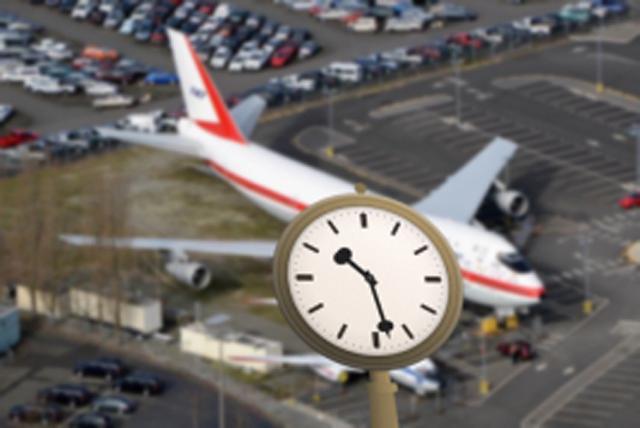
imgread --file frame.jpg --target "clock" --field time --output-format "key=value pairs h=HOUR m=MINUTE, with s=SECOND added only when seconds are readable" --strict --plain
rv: h=10 m=28
